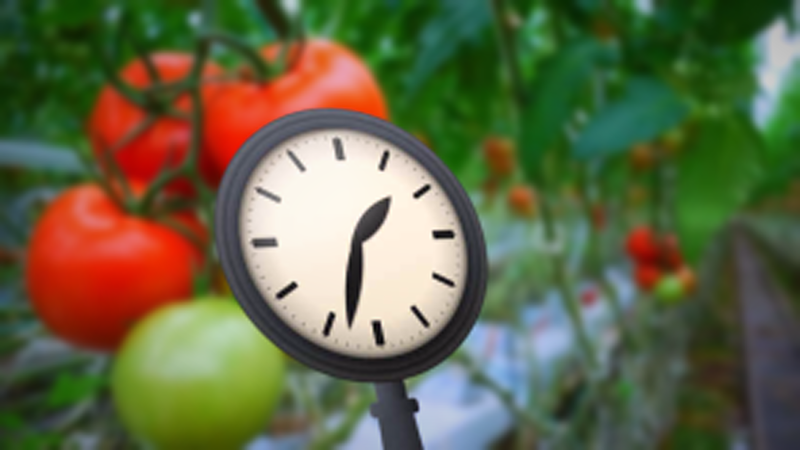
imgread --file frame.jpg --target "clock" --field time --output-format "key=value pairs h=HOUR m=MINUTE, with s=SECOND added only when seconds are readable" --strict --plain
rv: h=1 m=33
